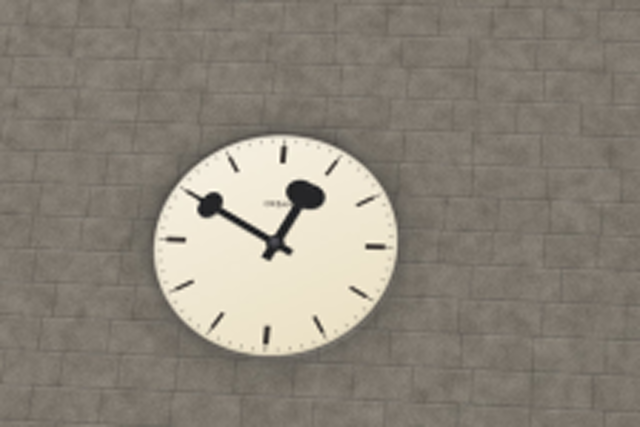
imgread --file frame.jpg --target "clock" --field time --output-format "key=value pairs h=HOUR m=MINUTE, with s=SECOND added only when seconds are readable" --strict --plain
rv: h=12 m=50
